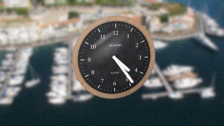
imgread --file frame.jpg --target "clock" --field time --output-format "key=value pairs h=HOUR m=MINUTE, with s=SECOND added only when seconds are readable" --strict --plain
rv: h=4 m=24
